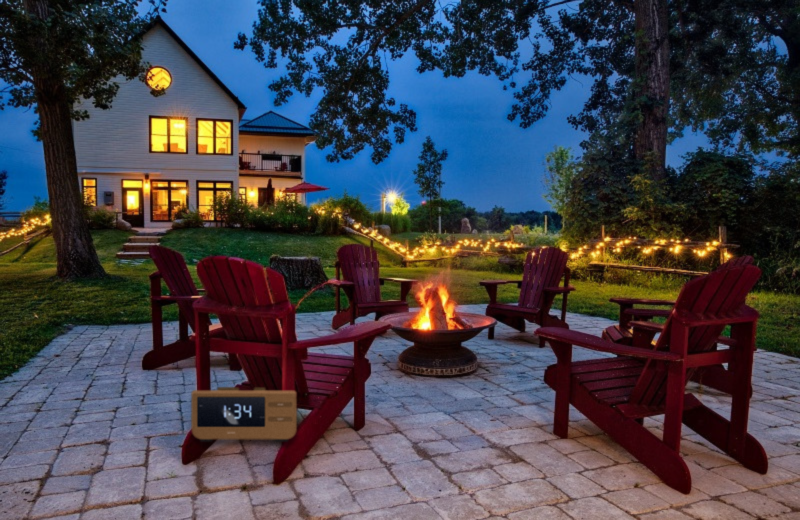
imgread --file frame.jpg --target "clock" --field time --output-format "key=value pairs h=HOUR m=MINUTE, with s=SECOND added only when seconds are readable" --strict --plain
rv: h=1 m=34
